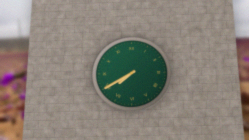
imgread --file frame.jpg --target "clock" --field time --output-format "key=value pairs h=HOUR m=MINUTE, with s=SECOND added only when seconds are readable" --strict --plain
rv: h=7 m=40
